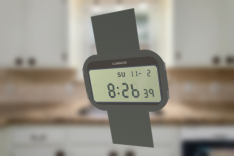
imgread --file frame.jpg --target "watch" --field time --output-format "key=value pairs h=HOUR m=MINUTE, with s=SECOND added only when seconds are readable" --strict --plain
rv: h=8 m=26 s=39
